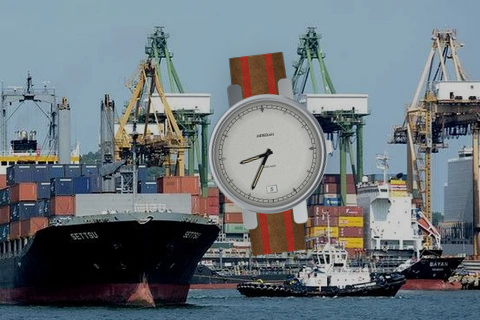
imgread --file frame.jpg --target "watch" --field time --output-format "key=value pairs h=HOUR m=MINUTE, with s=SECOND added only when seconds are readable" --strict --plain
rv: h=8 m=35
